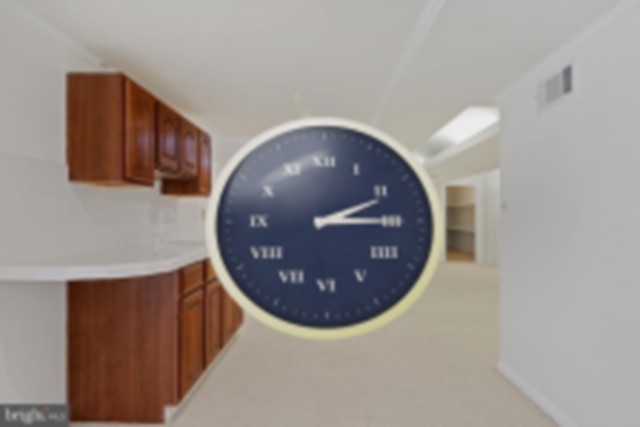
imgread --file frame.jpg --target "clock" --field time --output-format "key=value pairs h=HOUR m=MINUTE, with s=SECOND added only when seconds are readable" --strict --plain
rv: h=2 m=15
